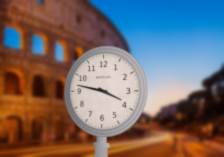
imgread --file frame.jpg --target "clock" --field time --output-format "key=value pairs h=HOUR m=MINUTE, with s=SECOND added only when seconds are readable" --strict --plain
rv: h=3 m=47
